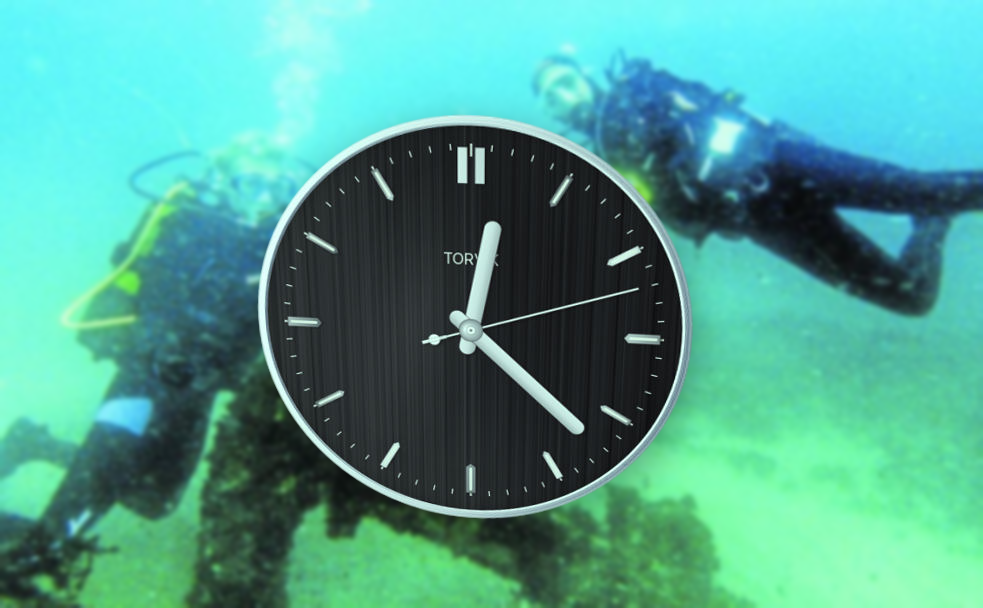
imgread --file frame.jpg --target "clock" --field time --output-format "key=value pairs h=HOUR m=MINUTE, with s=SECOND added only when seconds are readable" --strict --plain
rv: h=12 m=22 s=12
